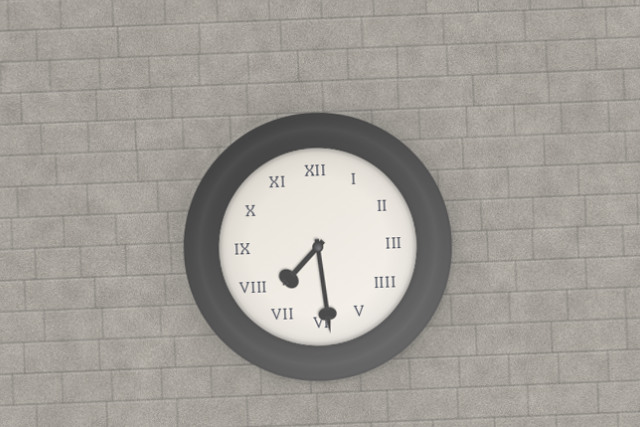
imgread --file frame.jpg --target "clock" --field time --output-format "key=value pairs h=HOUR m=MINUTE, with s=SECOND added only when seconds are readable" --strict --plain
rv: h=7 m=29
